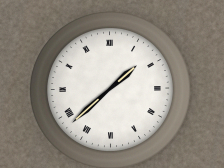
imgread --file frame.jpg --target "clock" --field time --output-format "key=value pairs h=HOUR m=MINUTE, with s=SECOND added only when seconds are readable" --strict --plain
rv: h=1 m=38
